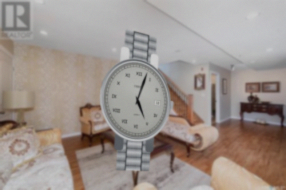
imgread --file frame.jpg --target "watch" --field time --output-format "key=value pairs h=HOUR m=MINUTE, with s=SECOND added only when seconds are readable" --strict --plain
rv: h=5 m=3
